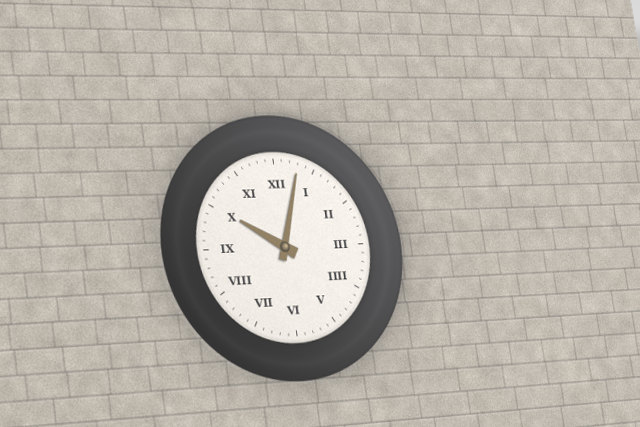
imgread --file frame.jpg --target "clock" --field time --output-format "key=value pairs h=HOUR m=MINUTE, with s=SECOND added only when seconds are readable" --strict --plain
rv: h=10 m=3
